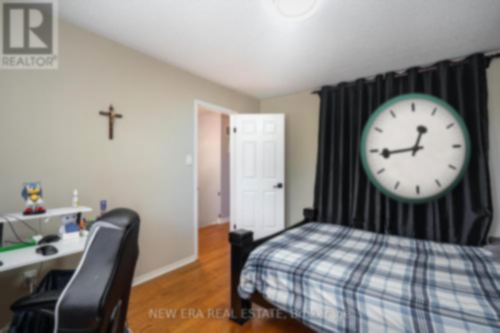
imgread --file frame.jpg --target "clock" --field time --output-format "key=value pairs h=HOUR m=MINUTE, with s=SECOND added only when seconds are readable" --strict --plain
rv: h=12 m=44
